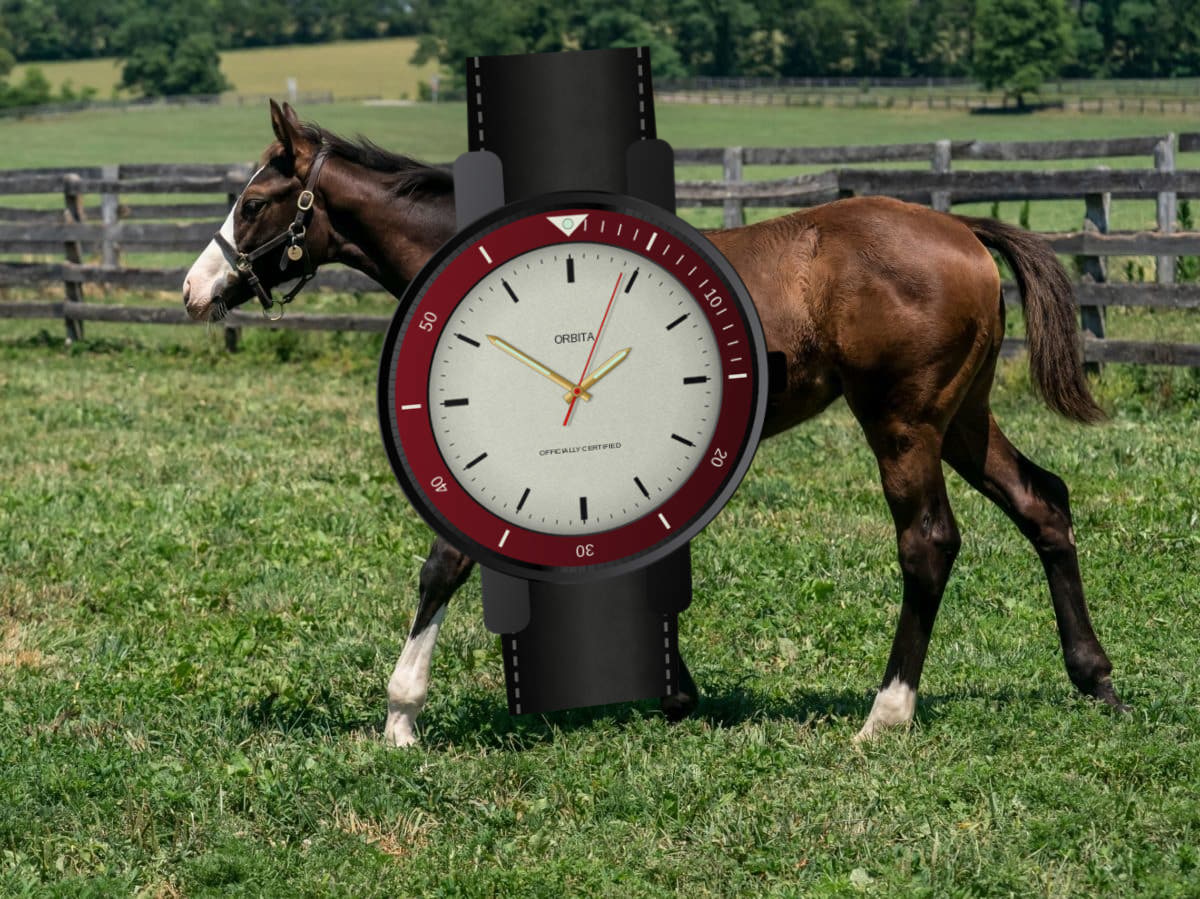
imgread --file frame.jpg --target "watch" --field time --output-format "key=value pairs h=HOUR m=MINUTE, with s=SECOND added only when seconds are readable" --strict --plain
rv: h=1 m=51 s=4
